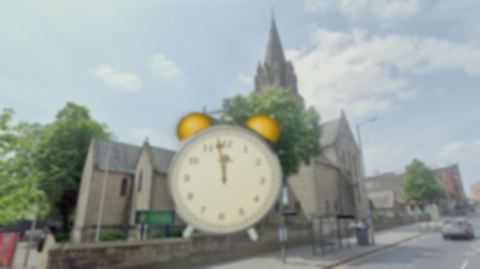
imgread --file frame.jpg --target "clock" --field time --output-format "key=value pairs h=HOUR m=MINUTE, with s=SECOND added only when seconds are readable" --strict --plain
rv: h=11 m=58
